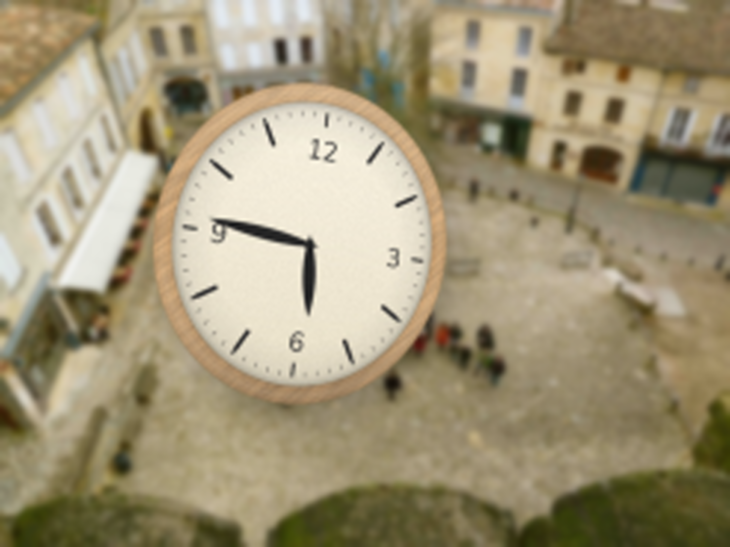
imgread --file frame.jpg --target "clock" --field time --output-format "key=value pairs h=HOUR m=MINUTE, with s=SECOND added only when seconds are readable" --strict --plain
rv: h=5 m=46
